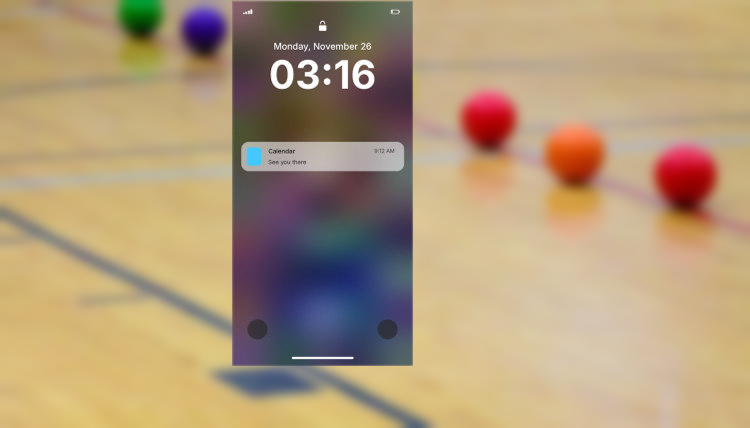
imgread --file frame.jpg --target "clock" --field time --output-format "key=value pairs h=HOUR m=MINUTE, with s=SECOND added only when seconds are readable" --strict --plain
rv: h=3 m=16
